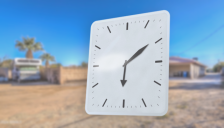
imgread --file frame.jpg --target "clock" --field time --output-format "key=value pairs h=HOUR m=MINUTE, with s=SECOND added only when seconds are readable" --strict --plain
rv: h=6 m=9
